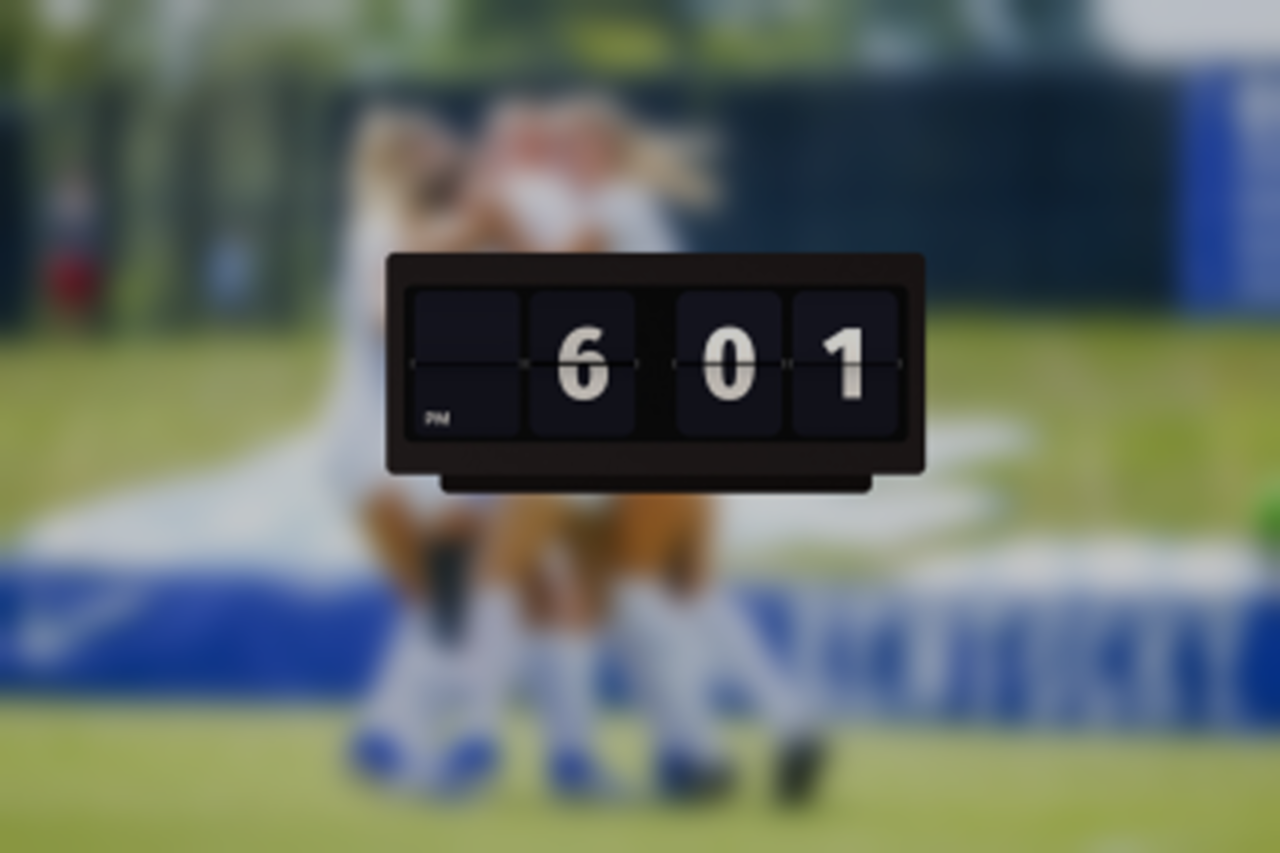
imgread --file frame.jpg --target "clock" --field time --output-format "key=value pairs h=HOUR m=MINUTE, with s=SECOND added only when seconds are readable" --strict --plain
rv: h=6 m=1
